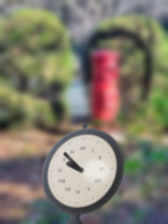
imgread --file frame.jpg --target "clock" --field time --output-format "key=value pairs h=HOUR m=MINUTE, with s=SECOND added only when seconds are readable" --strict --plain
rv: h=9 m=52
